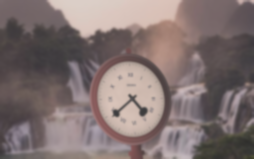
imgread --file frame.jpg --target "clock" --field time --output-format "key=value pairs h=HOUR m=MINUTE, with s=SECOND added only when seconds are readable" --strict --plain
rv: h=4 m=39
